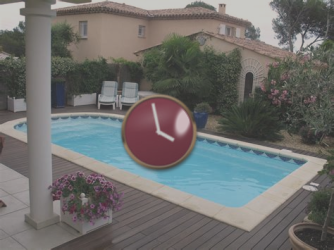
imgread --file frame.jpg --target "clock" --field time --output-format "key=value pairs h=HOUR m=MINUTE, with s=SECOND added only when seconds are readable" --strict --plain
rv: h=3 m=58
